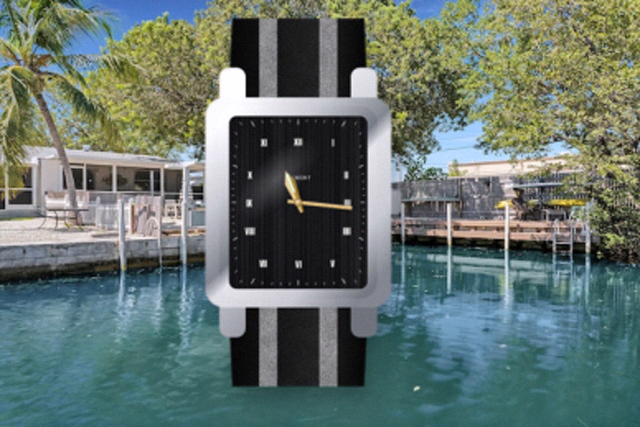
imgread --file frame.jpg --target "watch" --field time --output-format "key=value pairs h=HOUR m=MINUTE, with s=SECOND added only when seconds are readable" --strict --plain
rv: h=11 m=16
